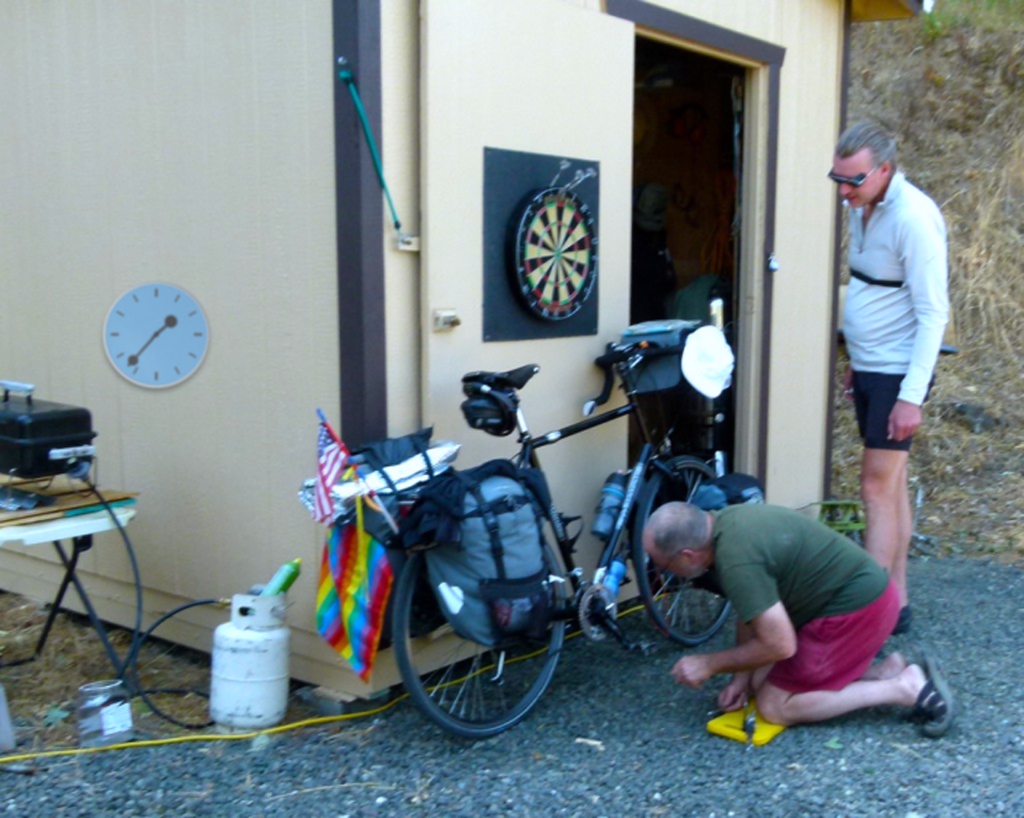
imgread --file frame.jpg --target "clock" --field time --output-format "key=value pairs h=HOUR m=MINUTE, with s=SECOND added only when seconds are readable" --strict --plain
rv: h=1 m=37
